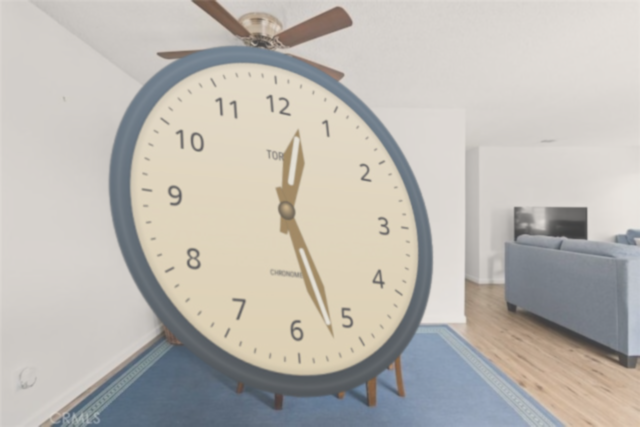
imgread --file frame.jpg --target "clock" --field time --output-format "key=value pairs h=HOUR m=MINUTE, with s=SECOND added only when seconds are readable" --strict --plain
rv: h=12 m=27
